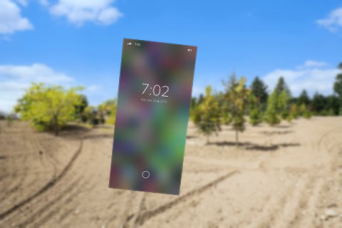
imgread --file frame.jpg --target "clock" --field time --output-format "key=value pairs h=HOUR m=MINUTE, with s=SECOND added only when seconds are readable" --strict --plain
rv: h=7 m=2
